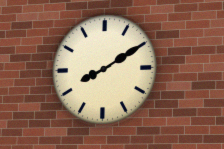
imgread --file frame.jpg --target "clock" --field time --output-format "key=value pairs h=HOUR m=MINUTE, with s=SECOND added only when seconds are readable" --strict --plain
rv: h=8 m=10
